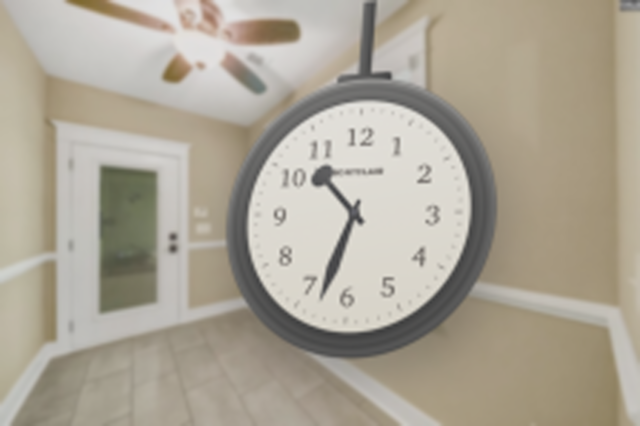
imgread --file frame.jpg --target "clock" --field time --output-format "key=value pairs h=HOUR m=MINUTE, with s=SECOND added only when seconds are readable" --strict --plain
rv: h=10 m=33
